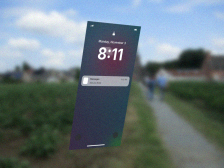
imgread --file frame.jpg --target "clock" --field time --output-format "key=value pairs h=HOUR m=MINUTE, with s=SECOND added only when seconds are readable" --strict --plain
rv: h=8 m=11
